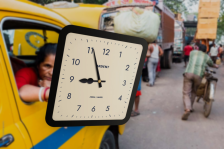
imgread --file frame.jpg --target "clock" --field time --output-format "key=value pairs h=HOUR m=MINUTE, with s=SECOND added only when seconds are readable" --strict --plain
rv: h=8 m=56
